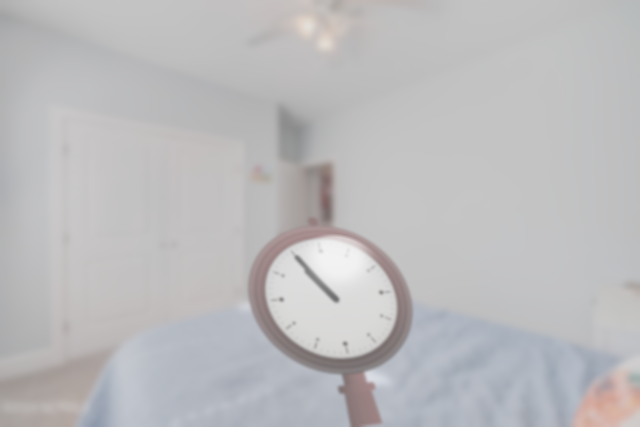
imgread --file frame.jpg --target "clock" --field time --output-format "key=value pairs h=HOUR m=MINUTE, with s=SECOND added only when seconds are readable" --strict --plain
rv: h=10 m=55
